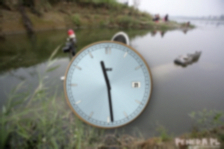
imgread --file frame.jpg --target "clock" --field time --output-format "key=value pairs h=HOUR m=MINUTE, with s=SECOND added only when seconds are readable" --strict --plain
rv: h=11 m=29
